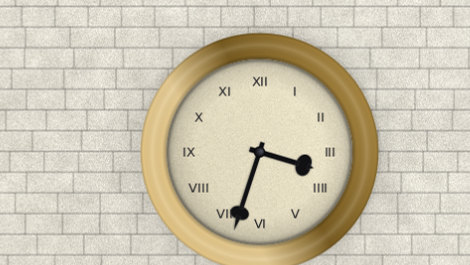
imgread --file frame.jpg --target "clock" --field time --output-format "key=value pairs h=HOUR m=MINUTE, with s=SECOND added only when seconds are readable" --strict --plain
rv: h=3 m=33
